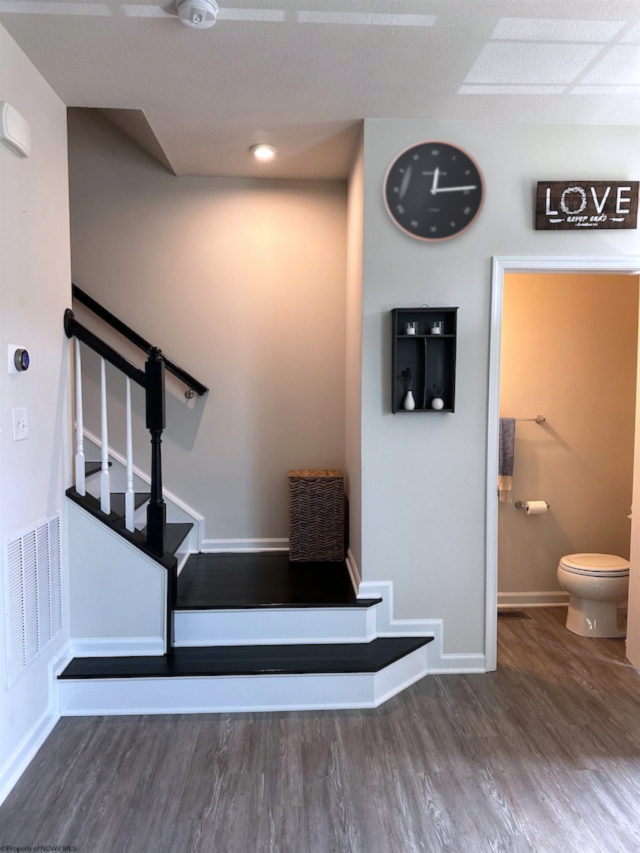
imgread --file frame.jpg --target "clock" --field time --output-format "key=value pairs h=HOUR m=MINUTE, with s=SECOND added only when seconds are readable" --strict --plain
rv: h=12 m=14
